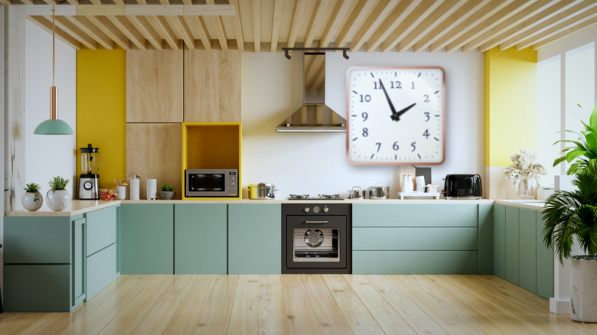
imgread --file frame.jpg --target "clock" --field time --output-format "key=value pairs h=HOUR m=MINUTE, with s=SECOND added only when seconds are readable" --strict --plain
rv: h=1 m=56
